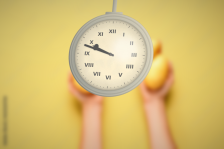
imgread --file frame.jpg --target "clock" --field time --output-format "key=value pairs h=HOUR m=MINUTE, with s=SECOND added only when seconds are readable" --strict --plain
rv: h=9 m=48
